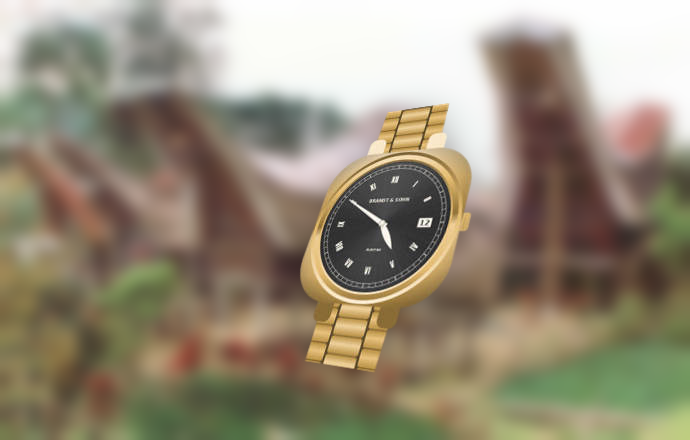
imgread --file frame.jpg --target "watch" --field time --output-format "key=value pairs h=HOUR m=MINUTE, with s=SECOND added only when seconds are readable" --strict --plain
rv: h=4 m=50
